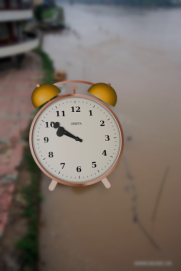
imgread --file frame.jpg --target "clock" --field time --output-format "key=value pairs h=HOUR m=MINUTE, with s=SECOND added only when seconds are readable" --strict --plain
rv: h=9 m=51
